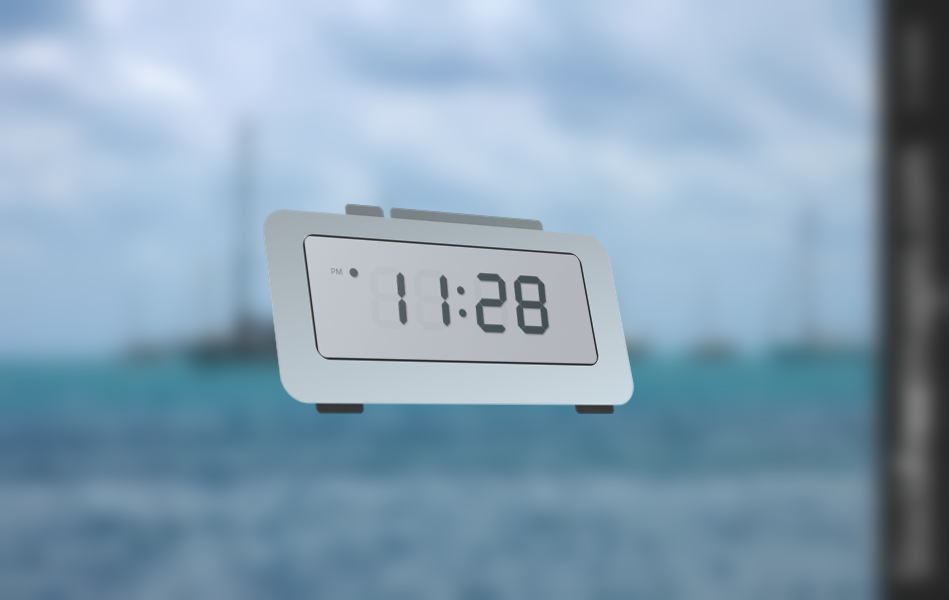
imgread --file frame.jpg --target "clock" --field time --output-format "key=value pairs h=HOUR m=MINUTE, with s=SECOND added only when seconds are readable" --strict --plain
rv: h=11 m=28
